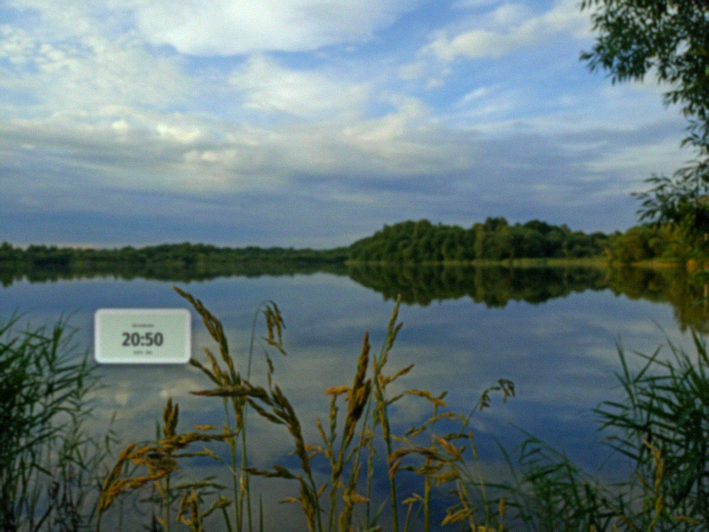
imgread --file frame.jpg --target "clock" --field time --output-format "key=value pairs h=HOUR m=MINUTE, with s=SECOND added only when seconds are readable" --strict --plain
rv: h=20 m=50
